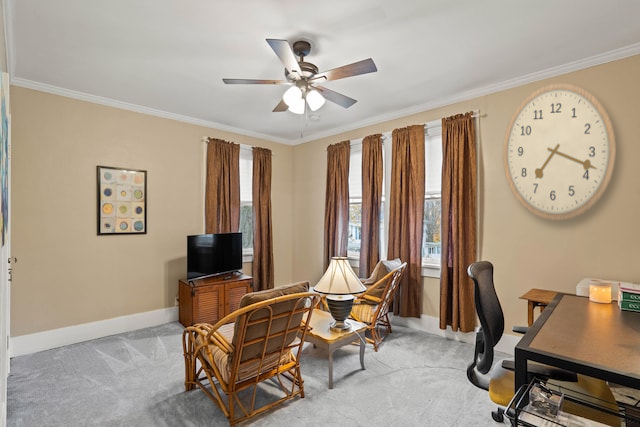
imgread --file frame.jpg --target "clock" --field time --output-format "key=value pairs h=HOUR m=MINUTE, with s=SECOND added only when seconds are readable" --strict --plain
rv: h=7 m=18
